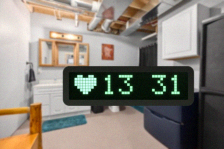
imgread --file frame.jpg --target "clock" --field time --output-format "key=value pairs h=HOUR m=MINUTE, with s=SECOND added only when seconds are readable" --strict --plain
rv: h=13 m=31
